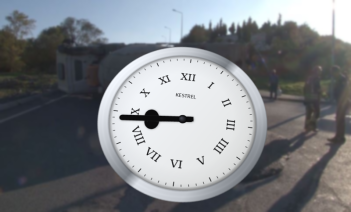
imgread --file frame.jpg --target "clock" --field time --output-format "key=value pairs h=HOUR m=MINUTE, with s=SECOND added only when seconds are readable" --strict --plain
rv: h=8 m=44
